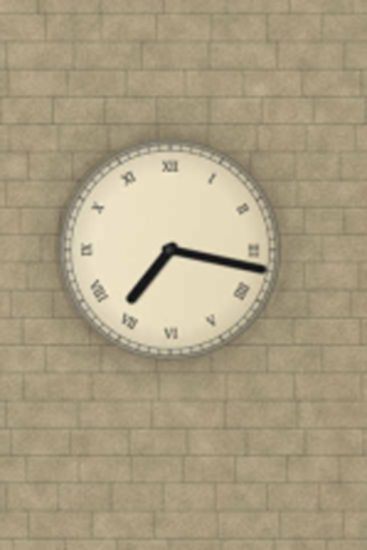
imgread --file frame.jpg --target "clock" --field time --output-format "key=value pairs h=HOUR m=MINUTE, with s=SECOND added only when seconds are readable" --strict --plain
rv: h=7 m=17
